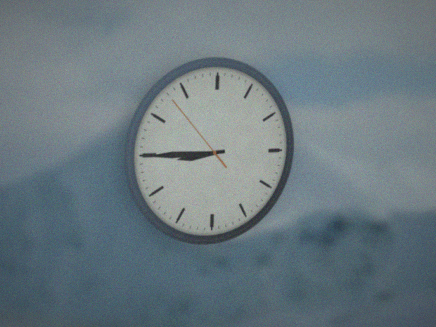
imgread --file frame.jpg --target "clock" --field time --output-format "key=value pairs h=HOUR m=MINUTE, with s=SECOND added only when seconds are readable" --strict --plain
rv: h=8 m=44 s=53
